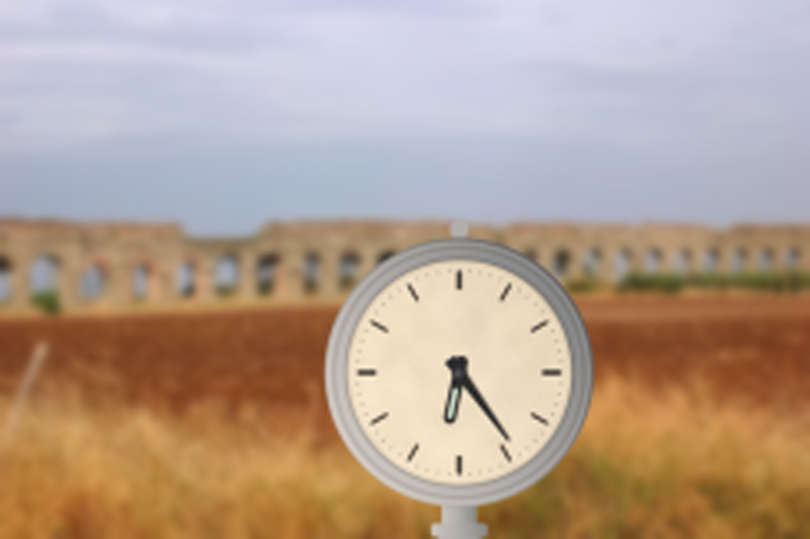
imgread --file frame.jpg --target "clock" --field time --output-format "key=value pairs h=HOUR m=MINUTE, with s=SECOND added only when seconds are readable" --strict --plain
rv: h=6 m=24
